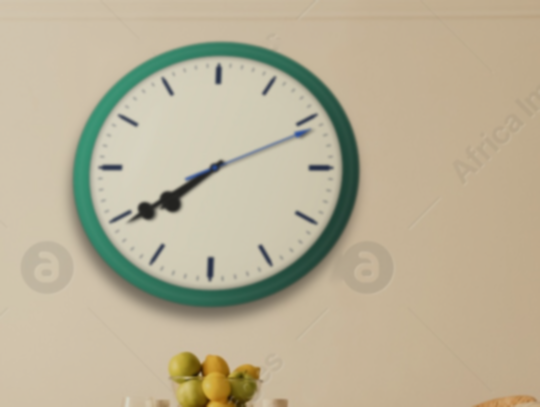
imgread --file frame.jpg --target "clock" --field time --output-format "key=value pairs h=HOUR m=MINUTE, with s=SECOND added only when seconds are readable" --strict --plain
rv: h=7 m=39 s=11
